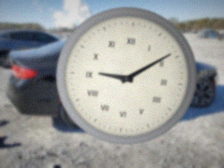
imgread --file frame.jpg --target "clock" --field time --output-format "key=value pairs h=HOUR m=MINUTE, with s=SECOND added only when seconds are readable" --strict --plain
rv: h=9 m=9
